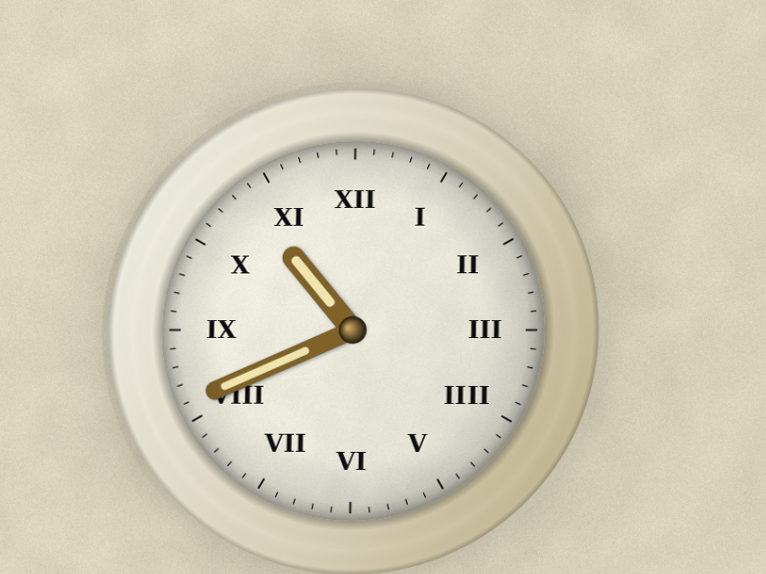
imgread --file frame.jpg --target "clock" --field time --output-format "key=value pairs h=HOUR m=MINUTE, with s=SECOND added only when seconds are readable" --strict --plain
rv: h=10 m=41
